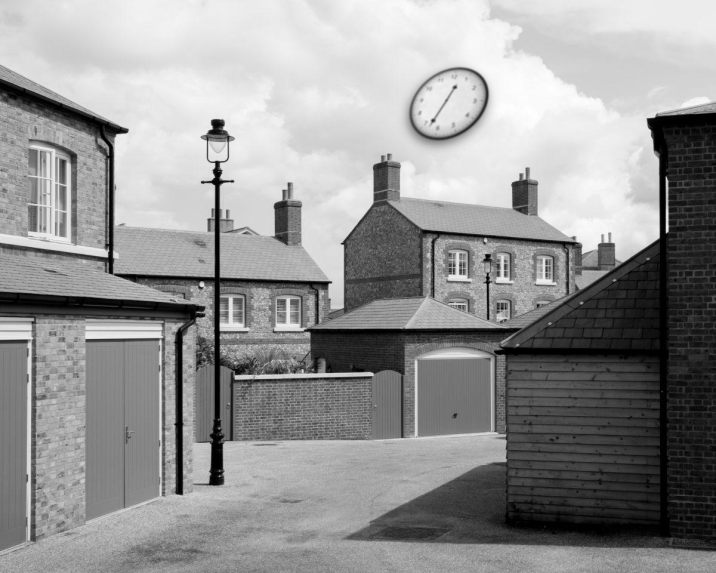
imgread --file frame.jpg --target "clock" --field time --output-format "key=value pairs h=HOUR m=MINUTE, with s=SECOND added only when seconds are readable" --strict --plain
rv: h=12 m=33
